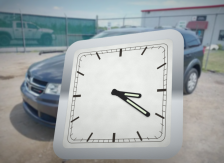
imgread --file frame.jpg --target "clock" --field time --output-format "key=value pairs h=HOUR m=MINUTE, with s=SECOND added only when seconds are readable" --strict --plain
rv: h=3 m=21
